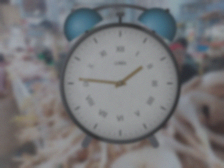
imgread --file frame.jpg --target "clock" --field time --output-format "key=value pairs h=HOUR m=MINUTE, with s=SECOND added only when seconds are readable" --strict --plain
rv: h=1 m=46
